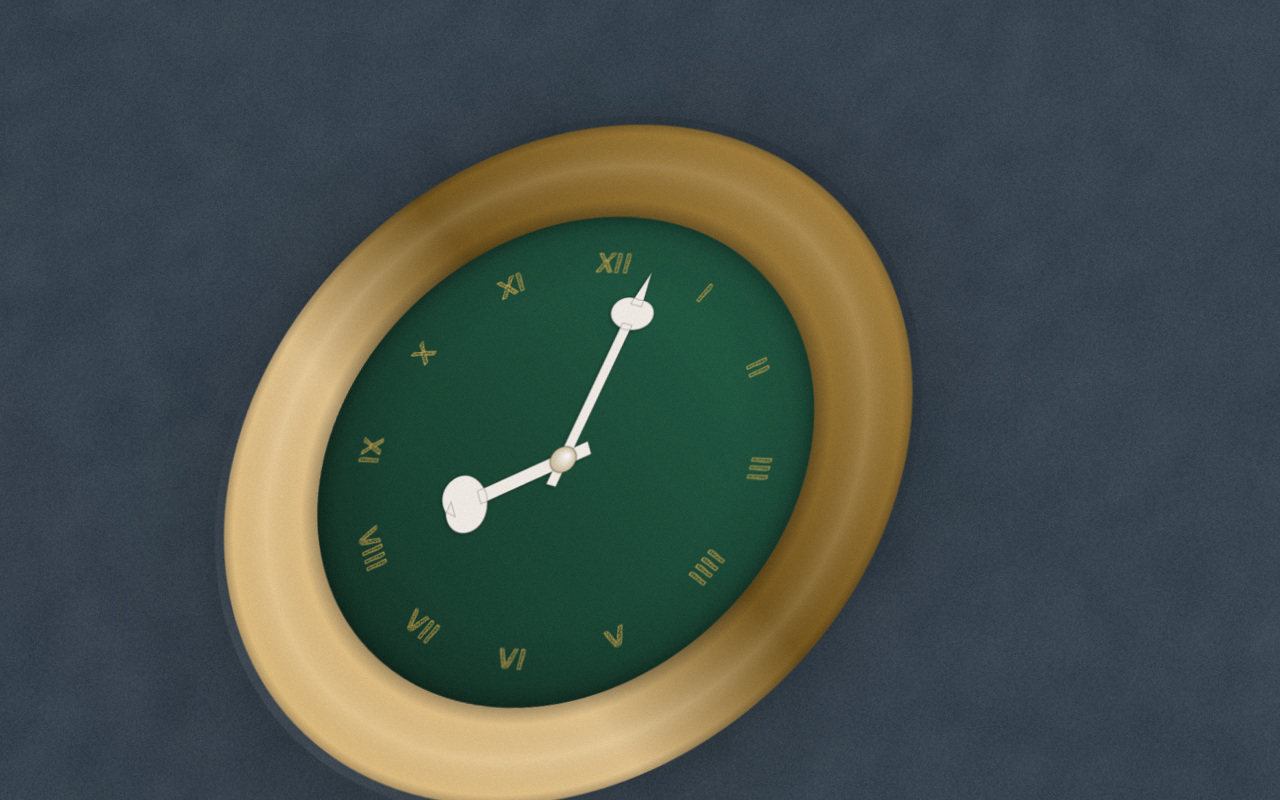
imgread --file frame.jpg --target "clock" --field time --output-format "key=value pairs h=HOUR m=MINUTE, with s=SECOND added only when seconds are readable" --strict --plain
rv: h=8 m=2
